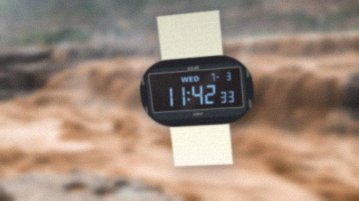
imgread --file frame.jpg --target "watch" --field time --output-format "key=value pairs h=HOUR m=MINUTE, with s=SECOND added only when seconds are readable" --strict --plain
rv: h=11 m=42 s=33
